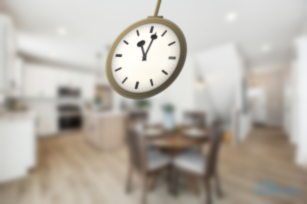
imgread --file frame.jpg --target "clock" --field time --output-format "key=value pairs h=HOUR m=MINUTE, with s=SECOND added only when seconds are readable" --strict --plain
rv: h=11 m=2
